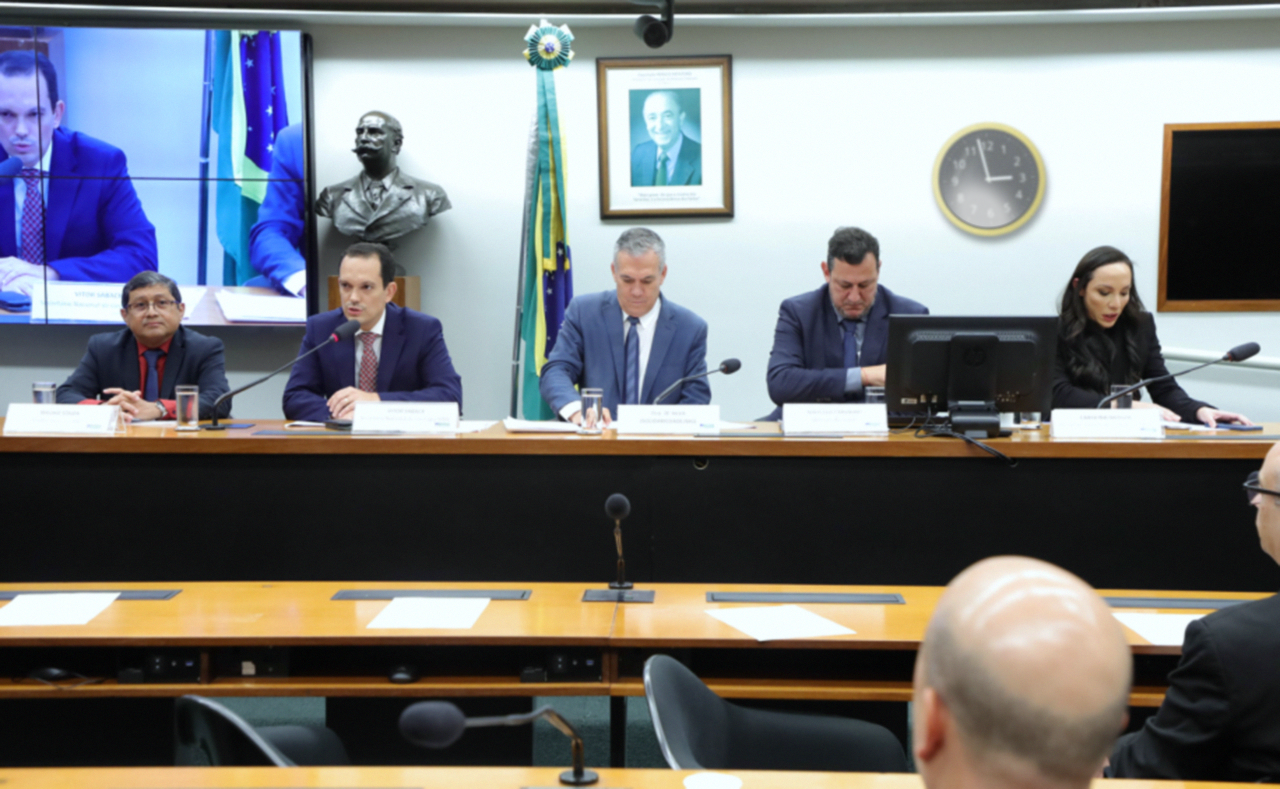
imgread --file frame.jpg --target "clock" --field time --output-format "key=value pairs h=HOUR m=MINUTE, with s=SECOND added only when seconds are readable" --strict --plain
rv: h=2 m=58
